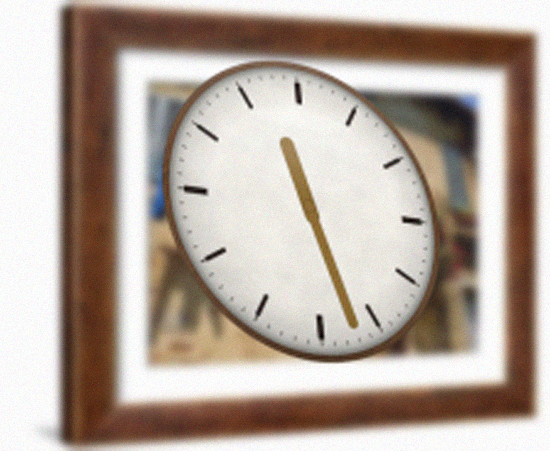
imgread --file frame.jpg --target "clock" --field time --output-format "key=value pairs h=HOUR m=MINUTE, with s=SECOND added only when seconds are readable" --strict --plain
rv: h=11 m=27
